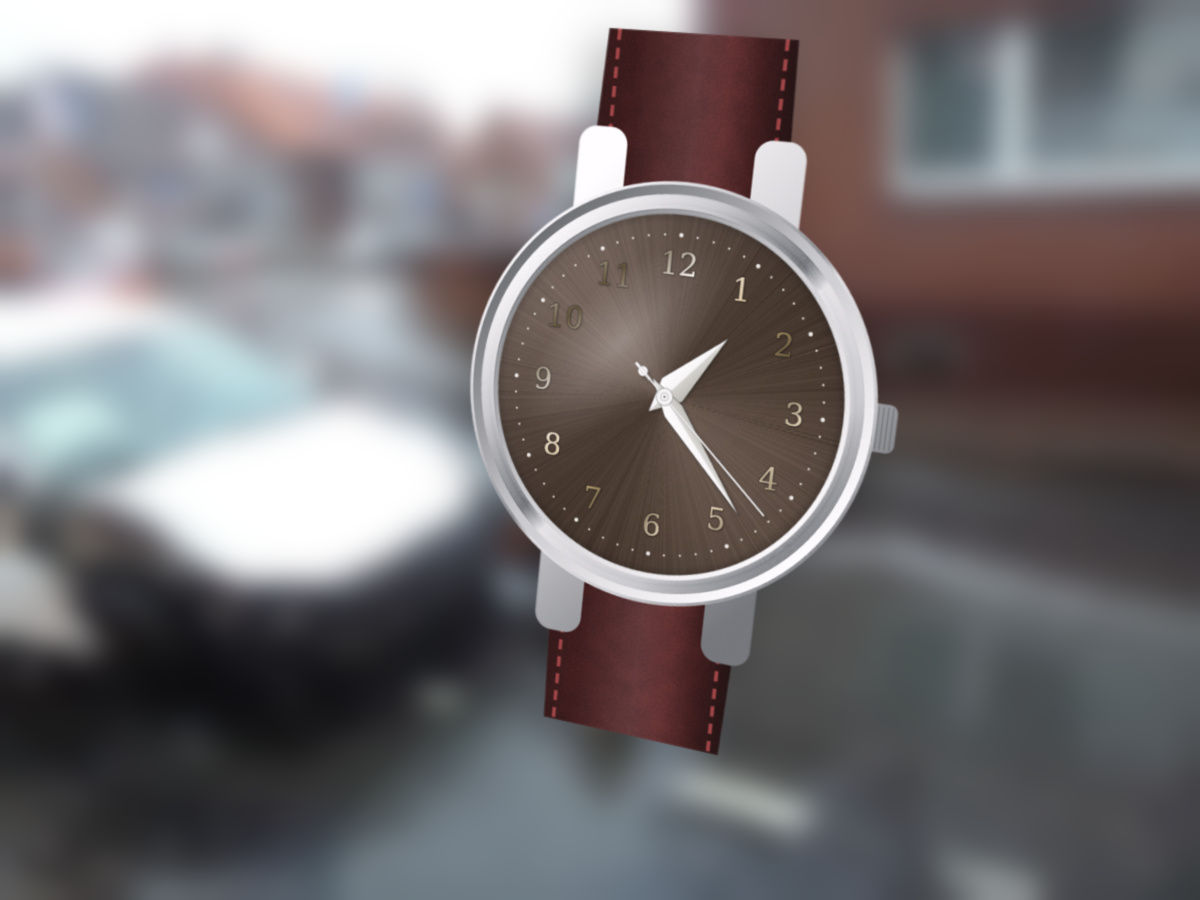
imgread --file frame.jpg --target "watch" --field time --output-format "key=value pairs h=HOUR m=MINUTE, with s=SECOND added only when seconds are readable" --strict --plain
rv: h=1 m=23 s=22
